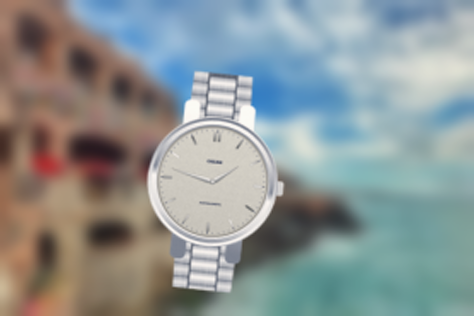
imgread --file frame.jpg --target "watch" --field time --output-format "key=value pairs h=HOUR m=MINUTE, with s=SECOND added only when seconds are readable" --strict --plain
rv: h=1 m=47
